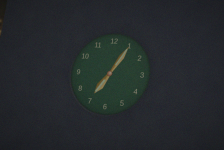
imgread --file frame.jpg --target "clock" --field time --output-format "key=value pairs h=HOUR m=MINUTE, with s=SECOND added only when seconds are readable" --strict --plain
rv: h=7 m=5
